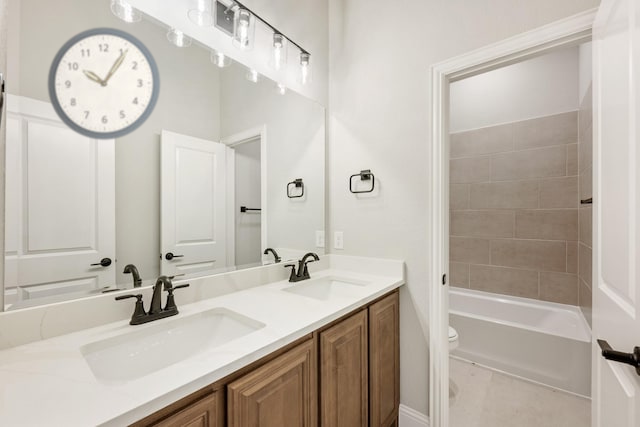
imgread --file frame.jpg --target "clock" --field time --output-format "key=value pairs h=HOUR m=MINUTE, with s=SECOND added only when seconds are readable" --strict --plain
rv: h=10 m=6
